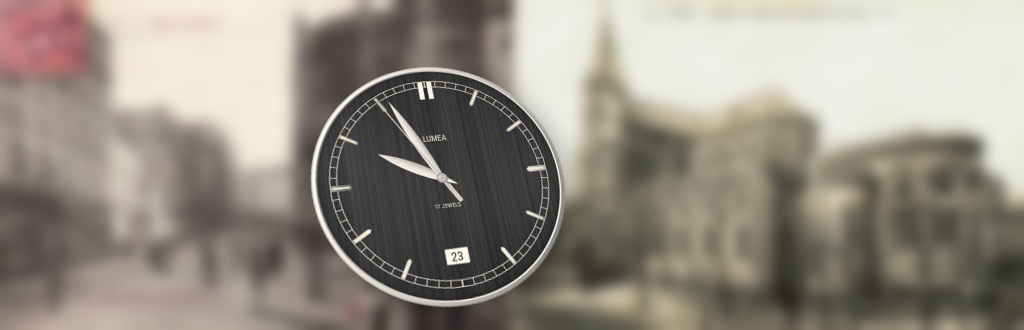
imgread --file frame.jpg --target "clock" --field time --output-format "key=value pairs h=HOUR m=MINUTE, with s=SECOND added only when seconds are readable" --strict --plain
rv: h=9 m=55 s=55
